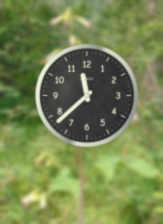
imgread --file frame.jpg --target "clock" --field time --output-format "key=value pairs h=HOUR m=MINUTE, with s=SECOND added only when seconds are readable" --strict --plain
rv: h=11 m=38
